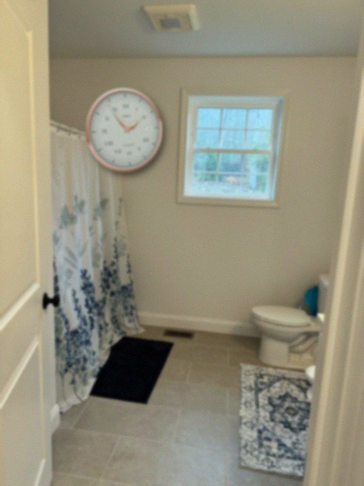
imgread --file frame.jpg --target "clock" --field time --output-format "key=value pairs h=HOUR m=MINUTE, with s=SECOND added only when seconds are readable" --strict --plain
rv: h=1 m=54
